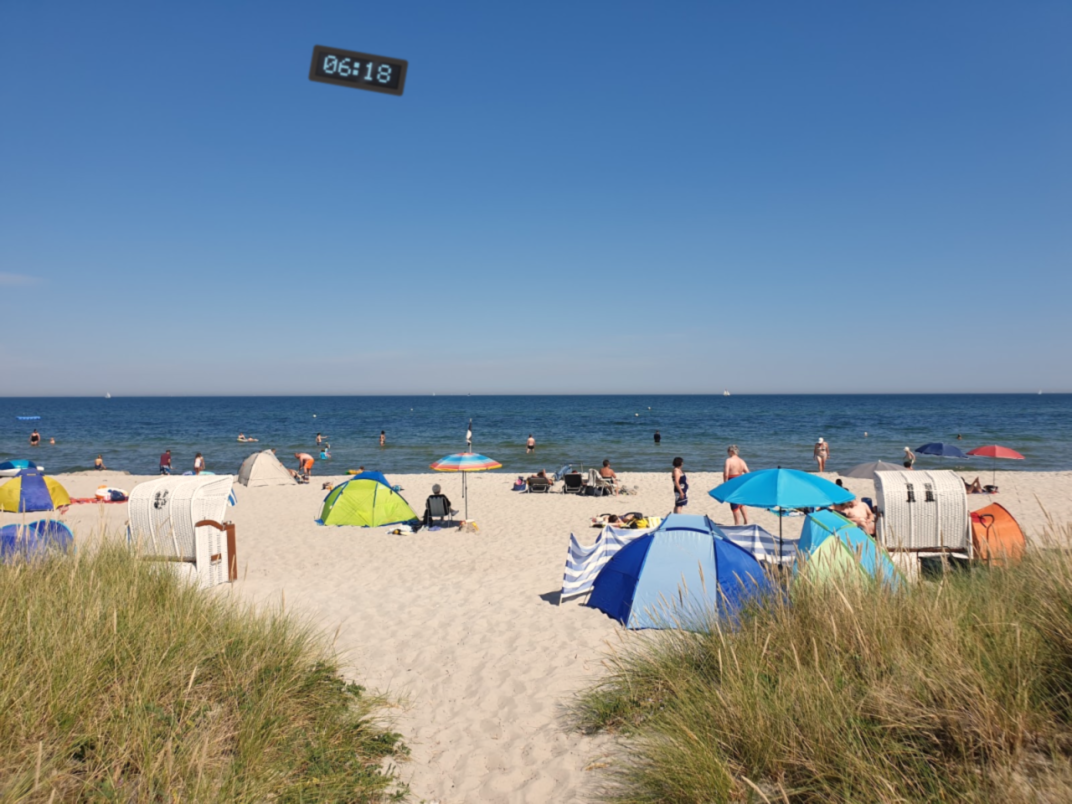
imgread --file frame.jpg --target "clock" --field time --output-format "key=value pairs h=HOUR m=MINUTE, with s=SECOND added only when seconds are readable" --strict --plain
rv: h=6 m=18
